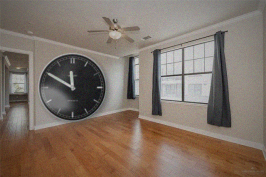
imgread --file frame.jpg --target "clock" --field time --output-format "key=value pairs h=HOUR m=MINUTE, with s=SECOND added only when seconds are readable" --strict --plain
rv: h=11 m=50
